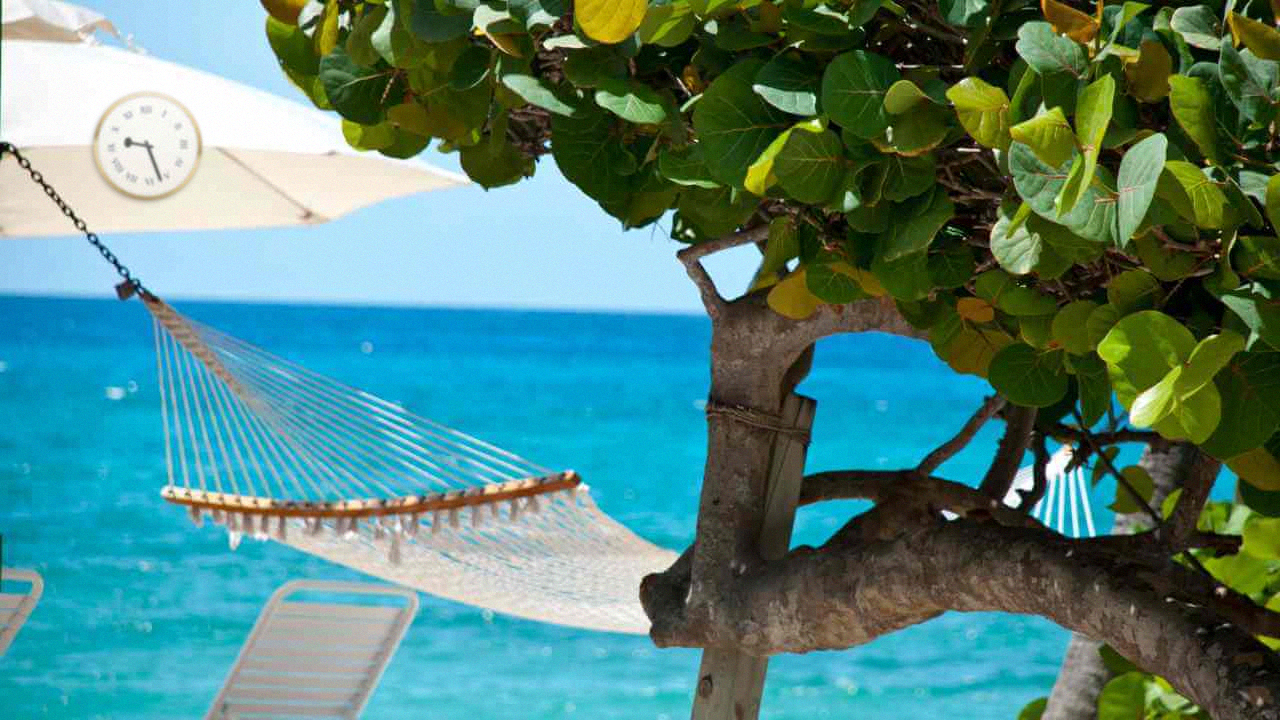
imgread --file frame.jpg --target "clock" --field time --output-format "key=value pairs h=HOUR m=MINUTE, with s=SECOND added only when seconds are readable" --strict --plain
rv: h=9 m=27
